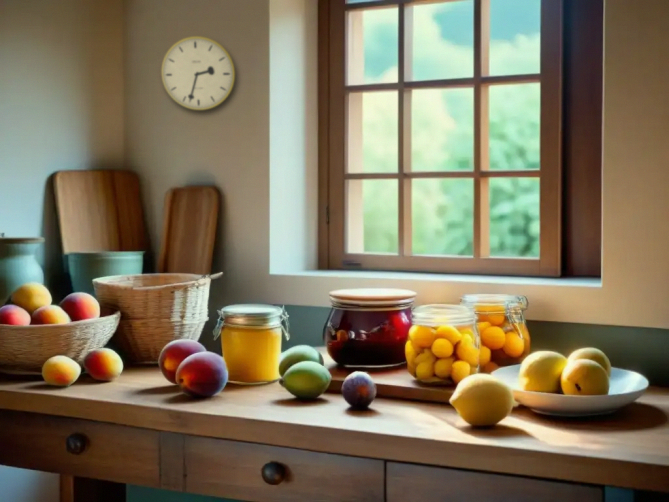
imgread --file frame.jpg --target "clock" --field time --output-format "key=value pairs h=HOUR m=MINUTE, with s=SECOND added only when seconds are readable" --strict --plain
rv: h=2 m=33
